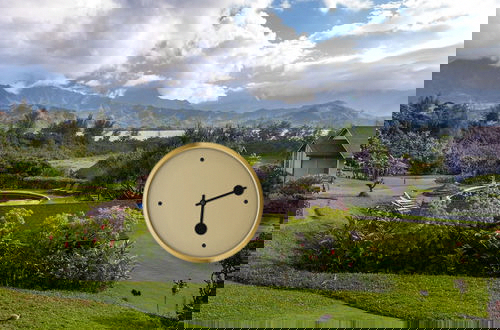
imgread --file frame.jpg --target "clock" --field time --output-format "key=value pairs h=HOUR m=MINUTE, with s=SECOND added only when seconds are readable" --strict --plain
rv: h=6 m=12
